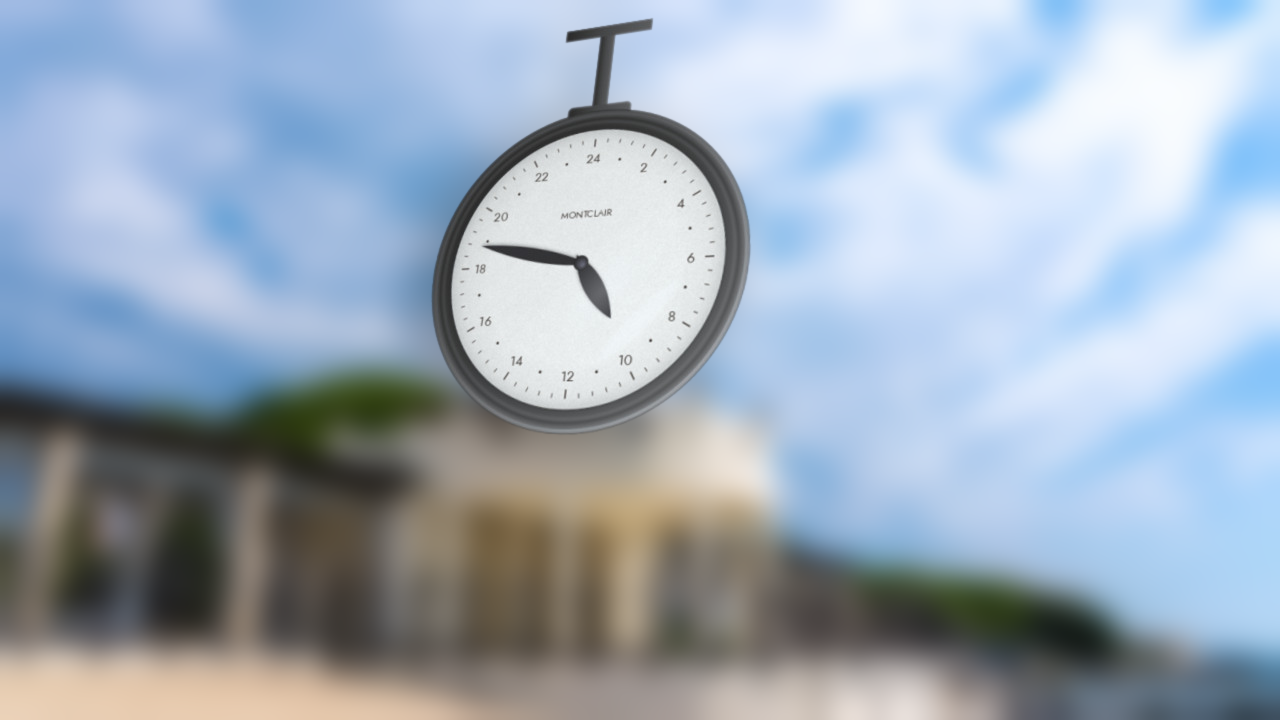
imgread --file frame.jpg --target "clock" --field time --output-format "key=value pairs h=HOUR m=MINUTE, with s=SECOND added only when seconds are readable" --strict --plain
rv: h=9 m=47
